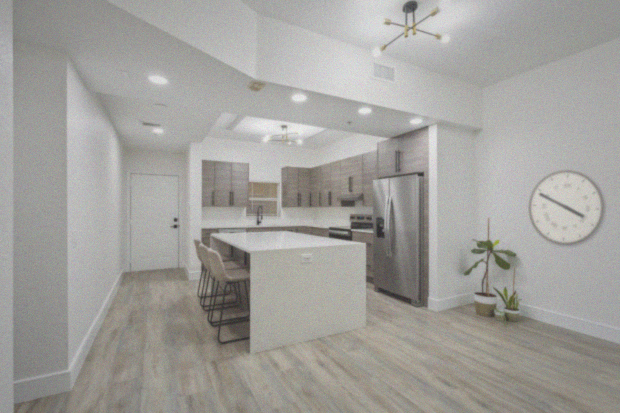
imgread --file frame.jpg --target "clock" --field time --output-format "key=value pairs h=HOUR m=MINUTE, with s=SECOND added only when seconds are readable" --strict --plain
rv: h=3 m=49
